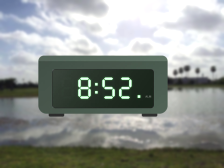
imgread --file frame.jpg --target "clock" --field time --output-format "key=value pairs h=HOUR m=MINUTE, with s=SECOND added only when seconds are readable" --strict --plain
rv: h=8 m=52
